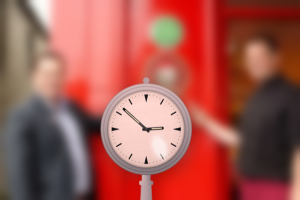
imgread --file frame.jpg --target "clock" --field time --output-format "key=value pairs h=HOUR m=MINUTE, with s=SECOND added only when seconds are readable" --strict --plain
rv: h=2 m=52
